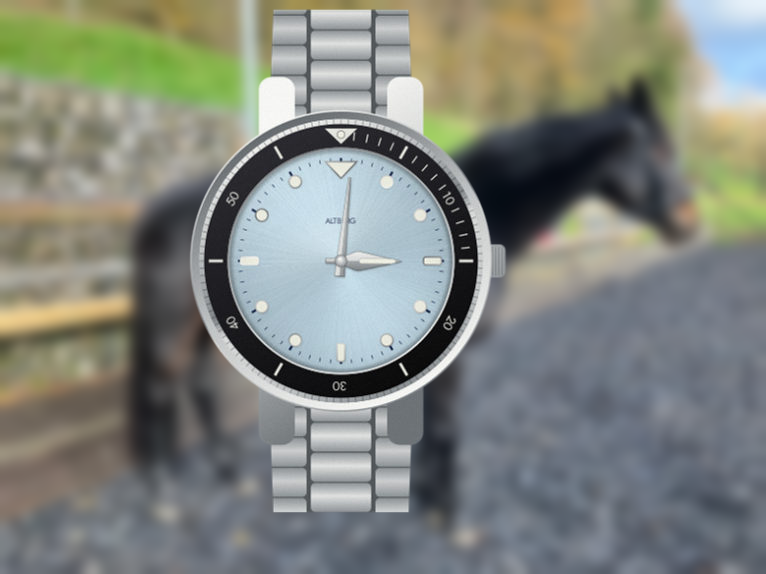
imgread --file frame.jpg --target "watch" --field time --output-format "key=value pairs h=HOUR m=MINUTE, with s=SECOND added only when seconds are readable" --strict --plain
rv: h=3 m=1
